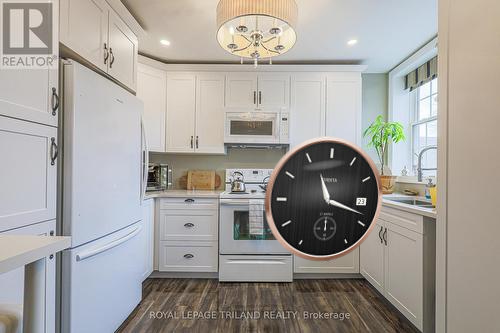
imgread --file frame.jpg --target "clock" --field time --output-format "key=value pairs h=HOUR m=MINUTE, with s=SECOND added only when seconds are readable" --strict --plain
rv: h=11 m=18
